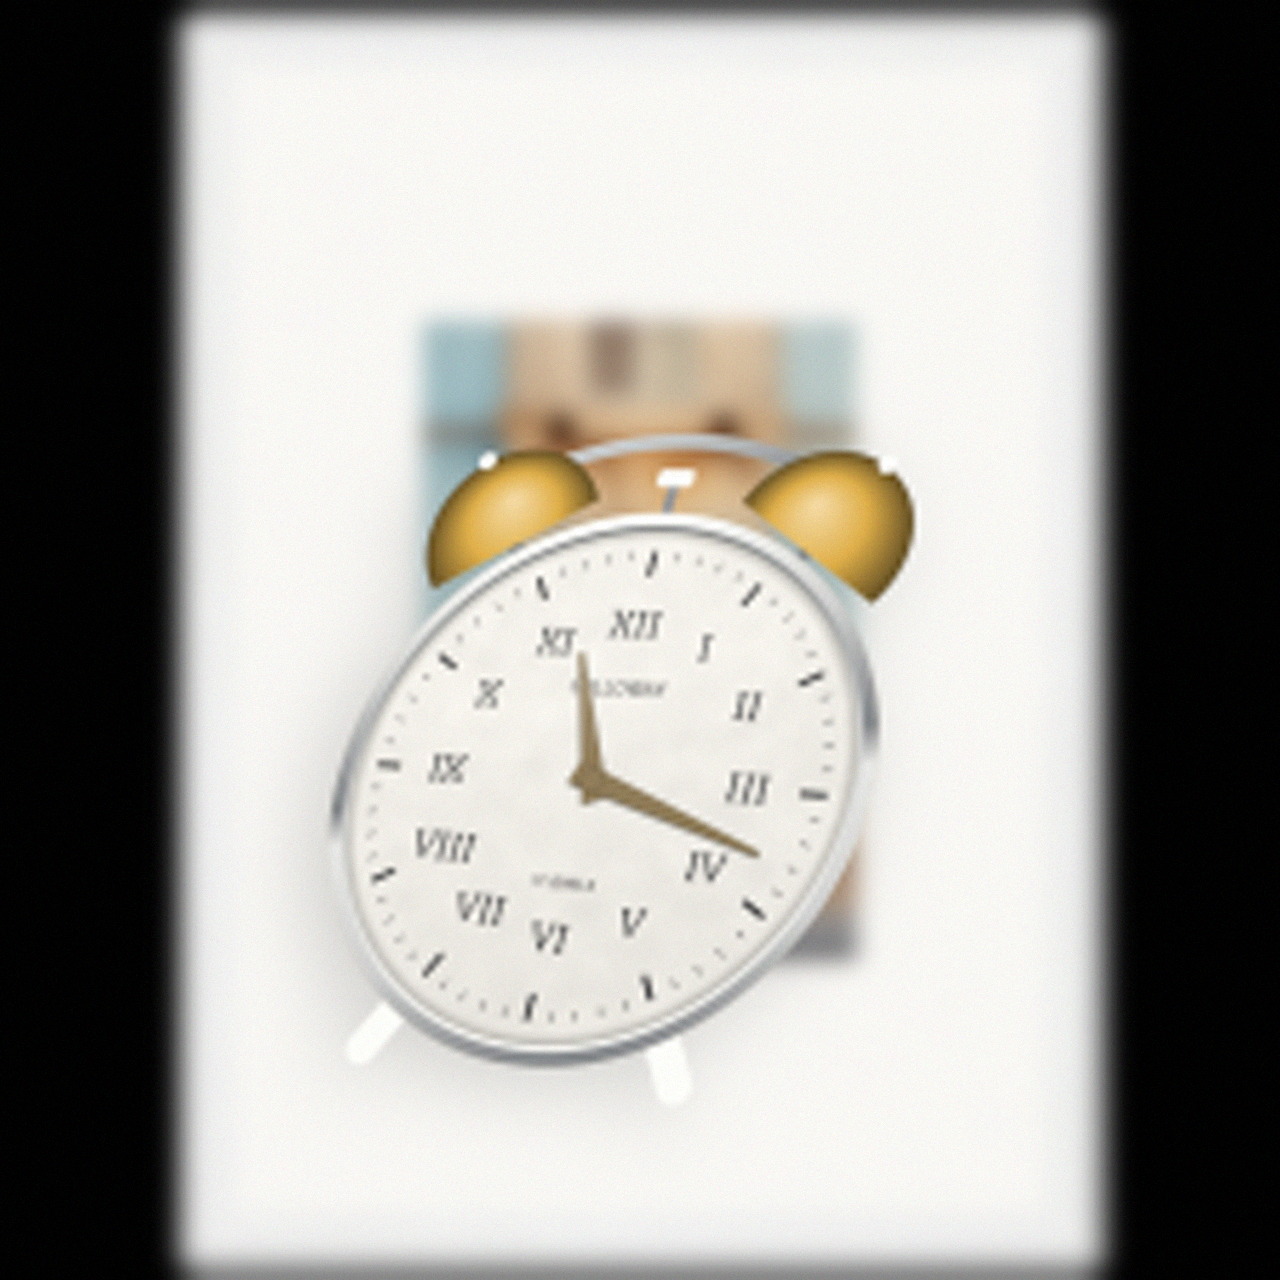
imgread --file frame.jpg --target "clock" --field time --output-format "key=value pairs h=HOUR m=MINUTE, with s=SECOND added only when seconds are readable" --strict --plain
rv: h=11 m=18
